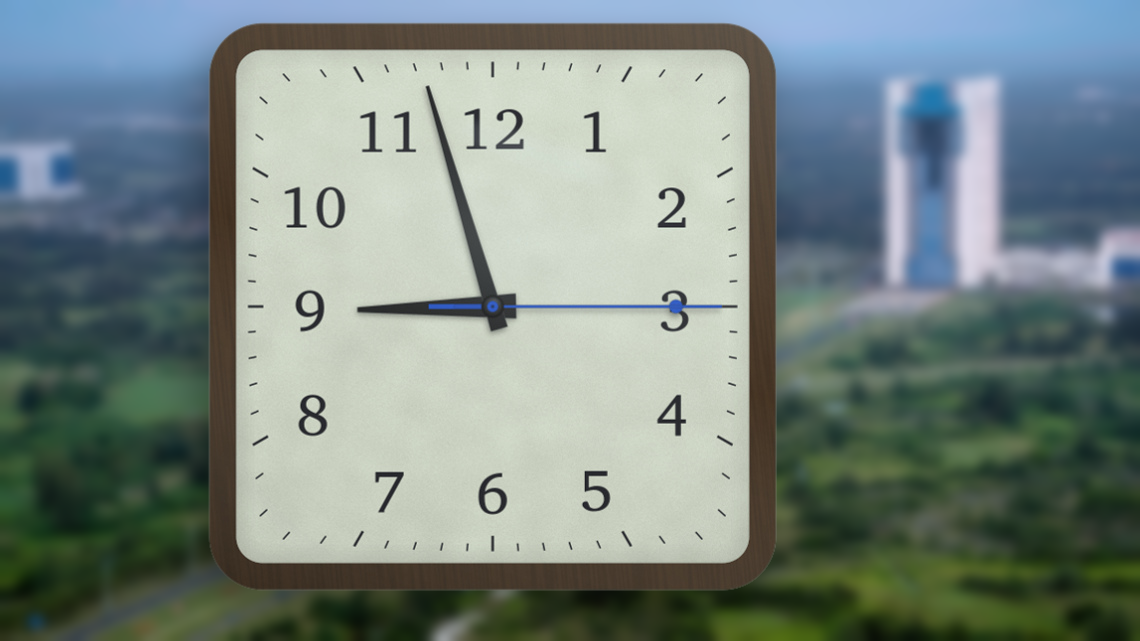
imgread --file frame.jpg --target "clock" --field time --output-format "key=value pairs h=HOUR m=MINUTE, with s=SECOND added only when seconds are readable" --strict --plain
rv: h=8 m=57 s=15
